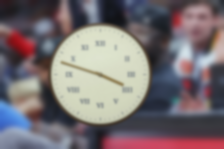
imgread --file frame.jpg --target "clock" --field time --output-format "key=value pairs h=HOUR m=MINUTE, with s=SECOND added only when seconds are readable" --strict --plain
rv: h=3 m=48
